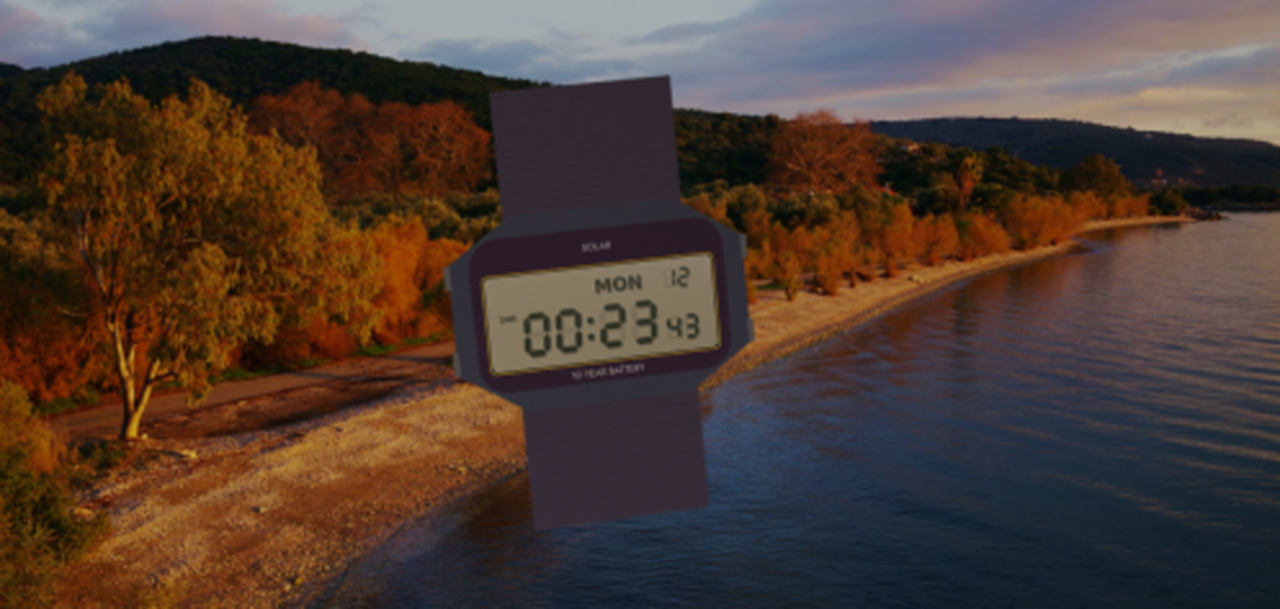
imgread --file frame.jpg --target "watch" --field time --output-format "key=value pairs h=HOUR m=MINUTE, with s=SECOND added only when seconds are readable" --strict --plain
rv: h=0 m=23 s=43
